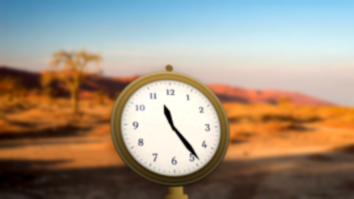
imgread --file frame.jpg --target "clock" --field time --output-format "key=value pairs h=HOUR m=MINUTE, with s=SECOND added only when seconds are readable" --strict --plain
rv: h=11 m=24
